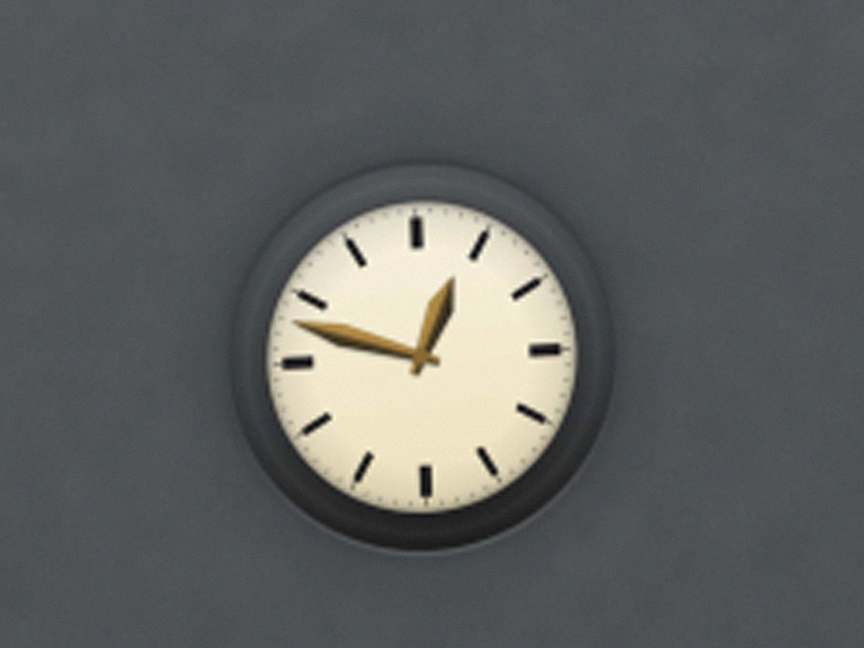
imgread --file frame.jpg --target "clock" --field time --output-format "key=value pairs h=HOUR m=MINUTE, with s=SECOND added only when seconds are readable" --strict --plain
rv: h=12 m=48
